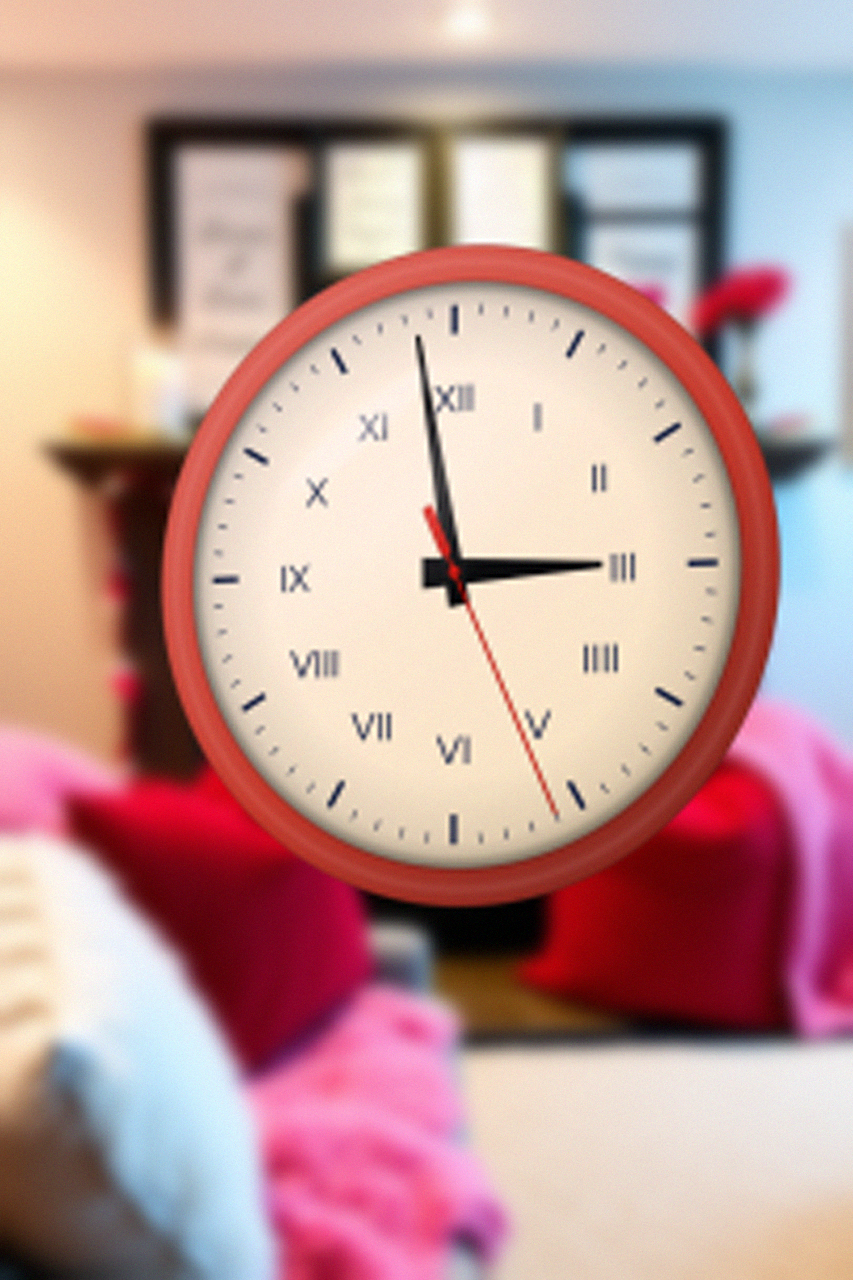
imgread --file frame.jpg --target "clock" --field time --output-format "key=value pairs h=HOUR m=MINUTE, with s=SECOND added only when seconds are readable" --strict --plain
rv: h=2 m=58 s=26
